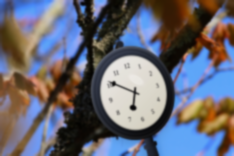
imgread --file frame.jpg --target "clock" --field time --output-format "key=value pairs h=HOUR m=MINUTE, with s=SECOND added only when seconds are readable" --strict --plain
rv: h=6 m=51
